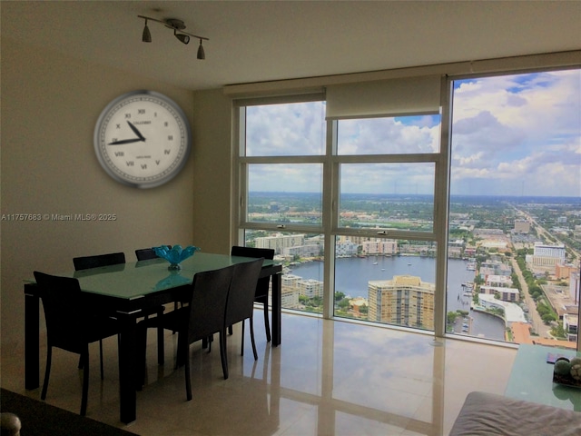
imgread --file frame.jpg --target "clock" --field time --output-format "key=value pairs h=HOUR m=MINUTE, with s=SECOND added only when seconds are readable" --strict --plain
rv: h=10 m=44
